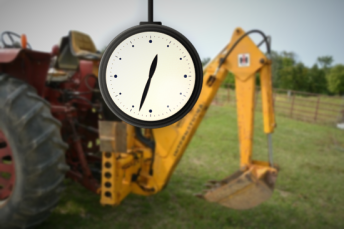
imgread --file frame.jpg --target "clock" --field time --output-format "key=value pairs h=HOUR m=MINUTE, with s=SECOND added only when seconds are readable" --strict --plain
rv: h=12 m=33
